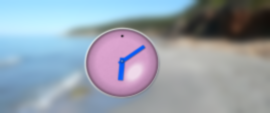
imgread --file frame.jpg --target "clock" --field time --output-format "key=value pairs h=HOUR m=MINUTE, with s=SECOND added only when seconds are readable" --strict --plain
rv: h=6 m=9
